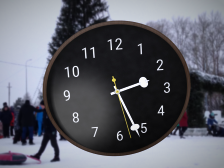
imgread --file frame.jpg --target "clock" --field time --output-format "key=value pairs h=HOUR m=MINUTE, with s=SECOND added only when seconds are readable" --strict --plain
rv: h=2 m=26 s=28
